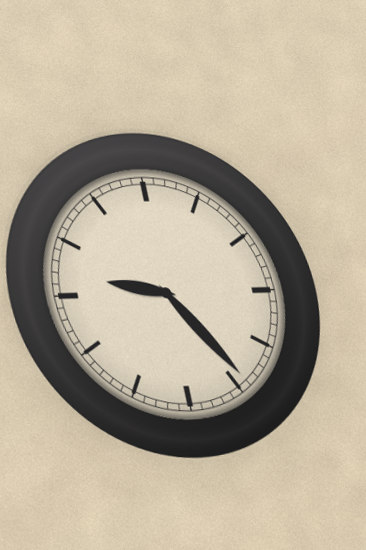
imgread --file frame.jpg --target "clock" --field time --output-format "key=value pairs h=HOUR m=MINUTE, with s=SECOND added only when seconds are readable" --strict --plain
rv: h=9 m=24
